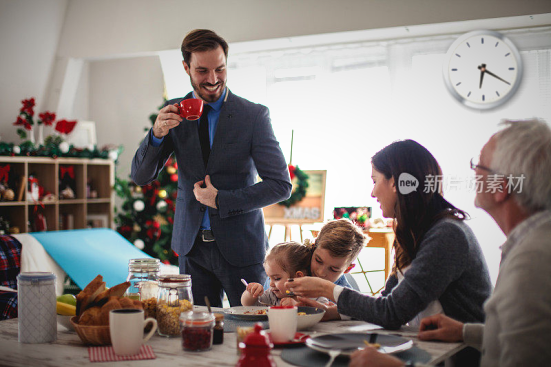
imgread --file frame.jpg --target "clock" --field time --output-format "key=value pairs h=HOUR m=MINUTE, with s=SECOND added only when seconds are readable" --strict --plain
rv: h=6 m=20
